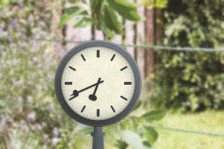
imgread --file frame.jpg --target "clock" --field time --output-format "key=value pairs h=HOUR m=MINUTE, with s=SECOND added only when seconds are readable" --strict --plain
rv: h=6 m=41
